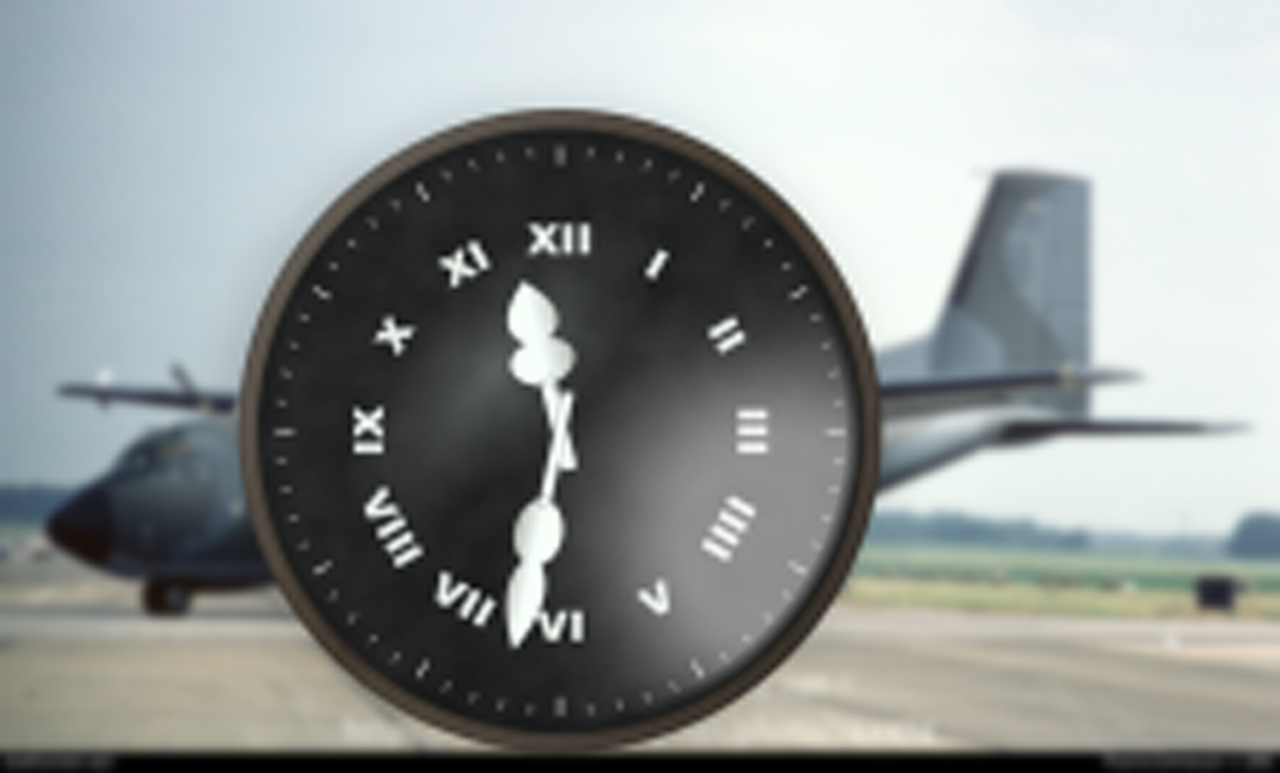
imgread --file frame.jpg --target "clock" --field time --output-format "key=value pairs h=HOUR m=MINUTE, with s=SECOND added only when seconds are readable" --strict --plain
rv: h=11 m=32
